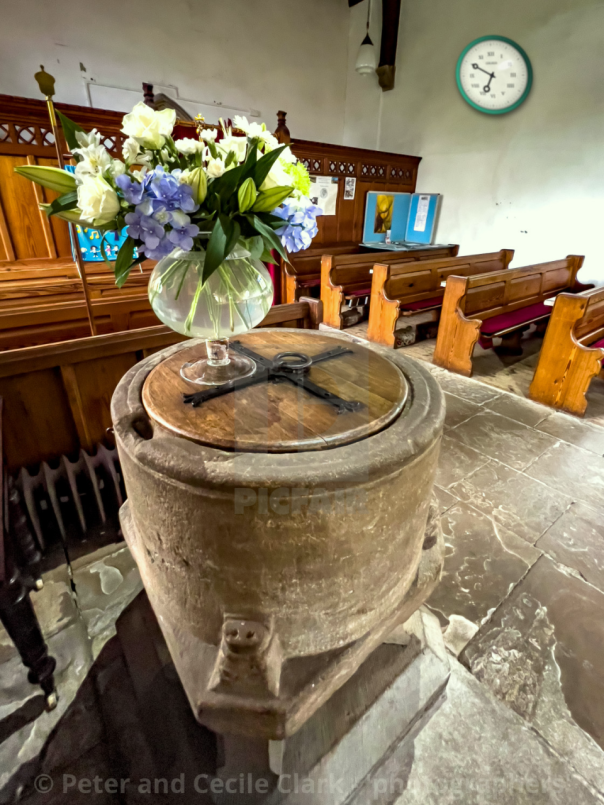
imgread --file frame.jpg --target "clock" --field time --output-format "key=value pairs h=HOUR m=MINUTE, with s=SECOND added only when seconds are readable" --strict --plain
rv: h=6 m=50
